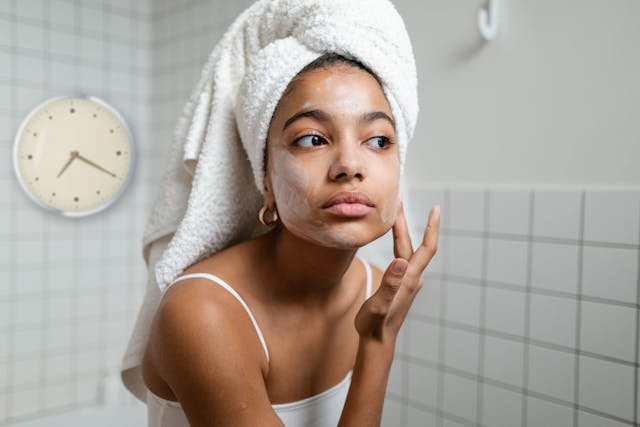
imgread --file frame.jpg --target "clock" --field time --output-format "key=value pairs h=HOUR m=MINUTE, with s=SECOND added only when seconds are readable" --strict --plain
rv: h=7 m=20
